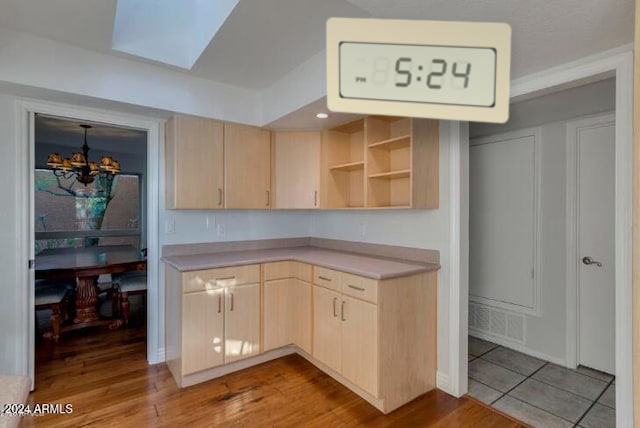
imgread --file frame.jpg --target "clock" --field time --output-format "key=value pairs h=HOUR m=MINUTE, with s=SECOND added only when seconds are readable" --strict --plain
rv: h=5 m=24
